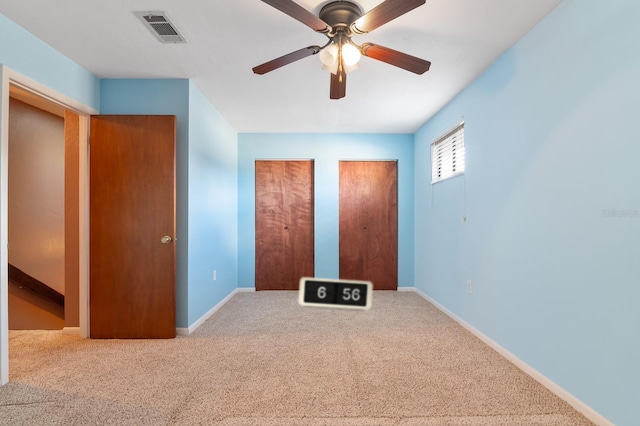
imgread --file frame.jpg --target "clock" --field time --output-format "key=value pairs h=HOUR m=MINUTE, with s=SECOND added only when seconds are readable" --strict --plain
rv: h=6 m=56
